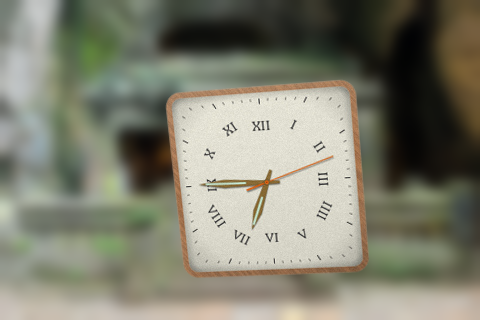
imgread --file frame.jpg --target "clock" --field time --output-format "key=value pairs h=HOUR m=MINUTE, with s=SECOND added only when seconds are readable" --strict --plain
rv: h=6 m=45 s=12
